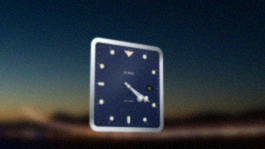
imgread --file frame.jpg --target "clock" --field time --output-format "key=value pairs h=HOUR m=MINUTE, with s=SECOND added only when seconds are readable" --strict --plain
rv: h=4 m=20
